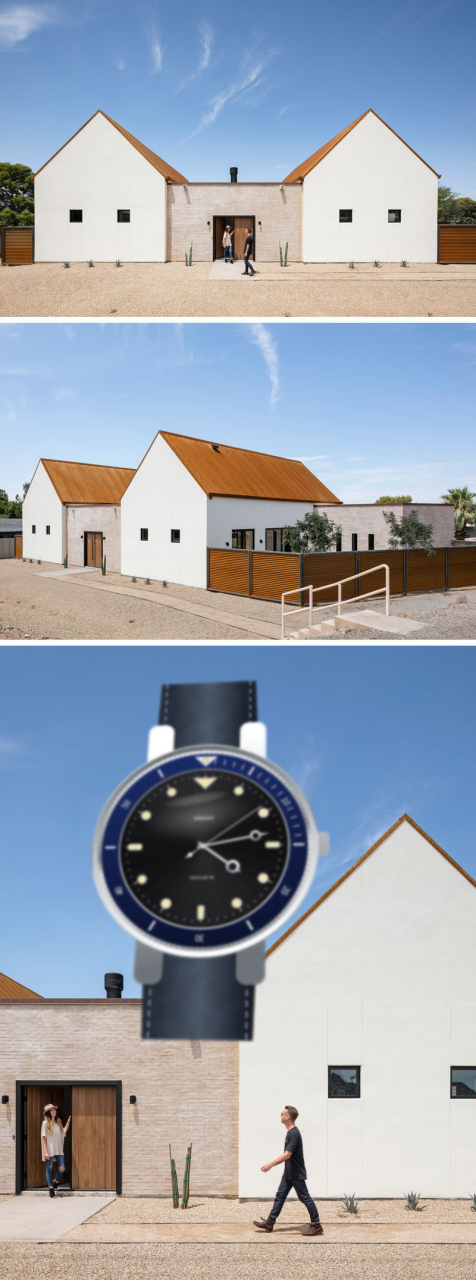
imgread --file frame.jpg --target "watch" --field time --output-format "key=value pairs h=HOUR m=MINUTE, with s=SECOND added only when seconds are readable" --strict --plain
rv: h=4 m=13 s=9
